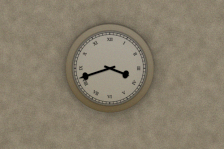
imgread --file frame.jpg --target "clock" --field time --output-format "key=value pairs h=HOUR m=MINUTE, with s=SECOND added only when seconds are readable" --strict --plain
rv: h=3 m=42
